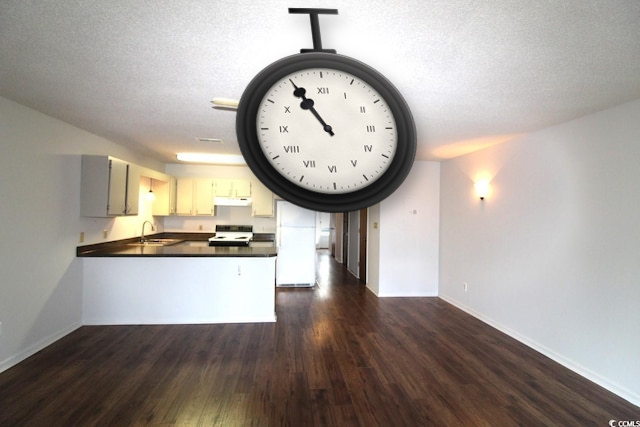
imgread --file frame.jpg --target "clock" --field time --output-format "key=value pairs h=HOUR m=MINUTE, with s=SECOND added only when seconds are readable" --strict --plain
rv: h=10 m=55
